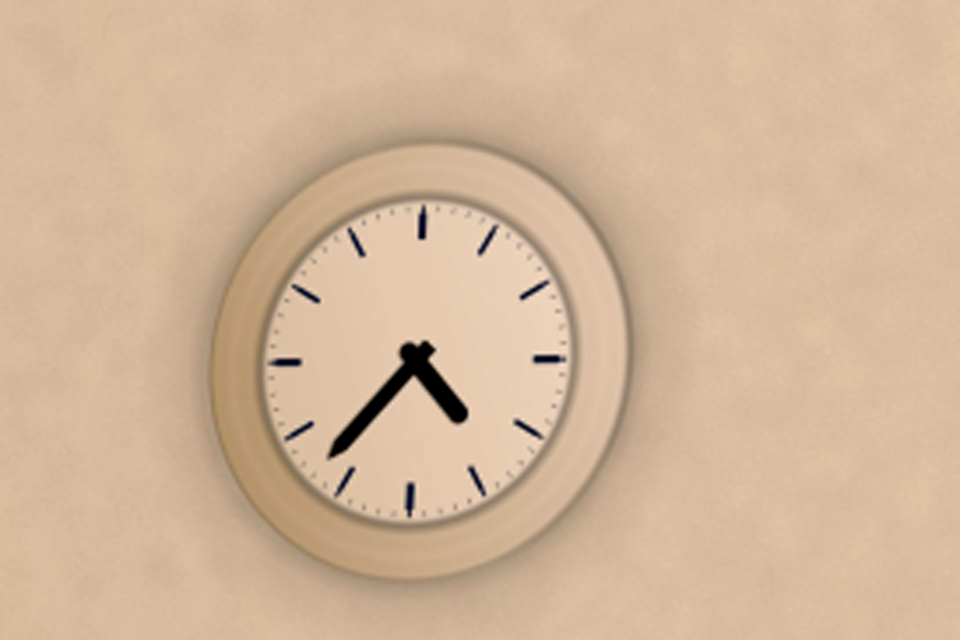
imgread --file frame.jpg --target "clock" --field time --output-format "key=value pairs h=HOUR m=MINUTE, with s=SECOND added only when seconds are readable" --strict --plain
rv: h=4 m=37
